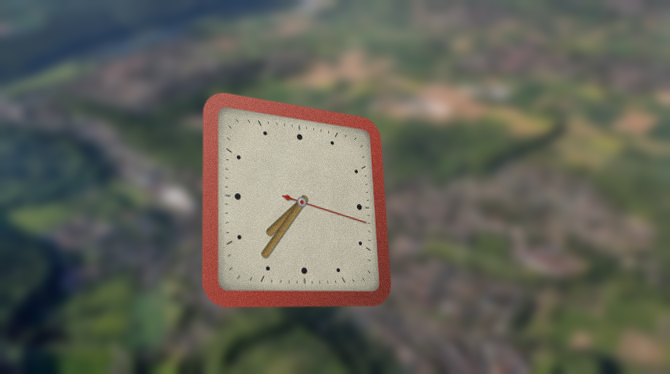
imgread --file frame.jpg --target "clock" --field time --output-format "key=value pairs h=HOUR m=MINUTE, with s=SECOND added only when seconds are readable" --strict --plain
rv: h=7 m=36 s=17
